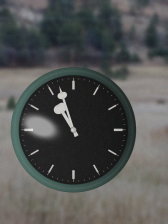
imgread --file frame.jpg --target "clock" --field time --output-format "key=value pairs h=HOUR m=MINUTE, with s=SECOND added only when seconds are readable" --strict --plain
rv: h=10 m=57
